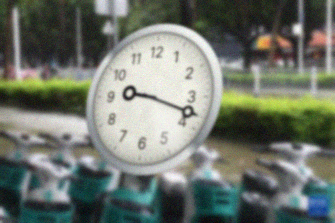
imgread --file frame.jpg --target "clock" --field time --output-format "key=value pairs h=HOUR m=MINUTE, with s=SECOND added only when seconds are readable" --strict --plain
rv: h=9 m=18
